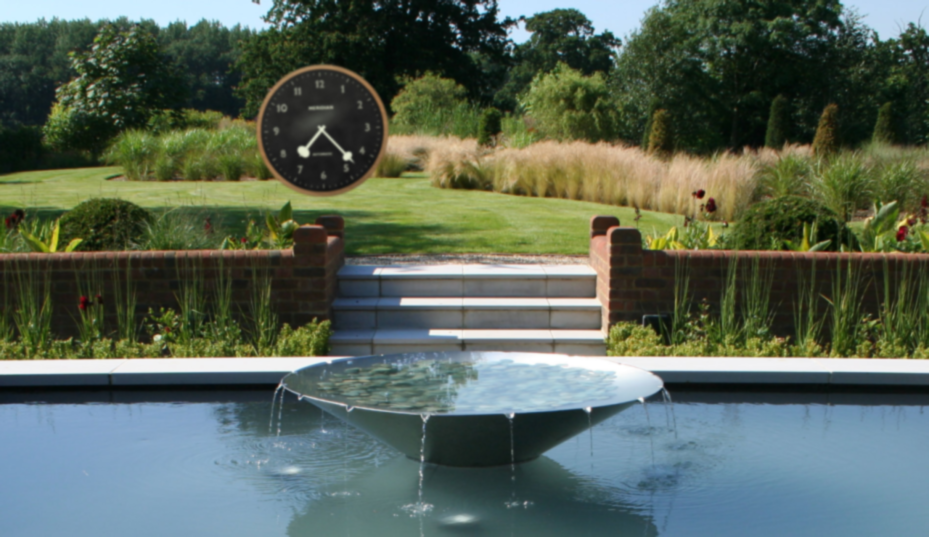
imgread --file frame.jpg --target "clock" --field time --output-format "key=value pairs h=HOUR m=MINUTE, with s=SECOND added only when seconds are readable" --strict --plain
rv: h=7 m=23
